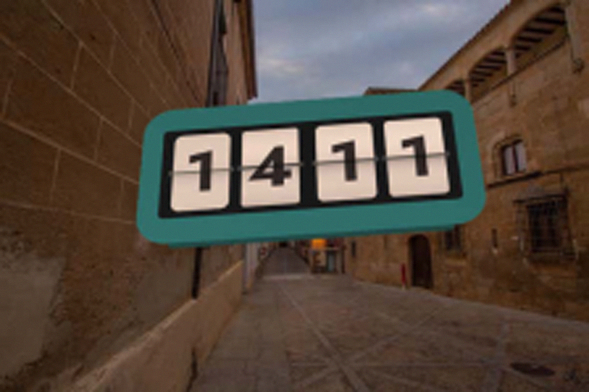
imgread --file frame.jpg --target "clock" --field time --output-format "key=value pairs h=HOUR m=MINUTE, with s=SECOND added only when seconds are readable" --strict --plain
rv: h=14 m=11
